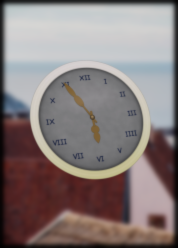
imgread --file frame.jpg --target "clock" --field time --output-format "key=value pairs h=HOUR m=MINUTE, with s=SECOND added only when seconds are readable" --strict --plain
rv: h=5 m=55
